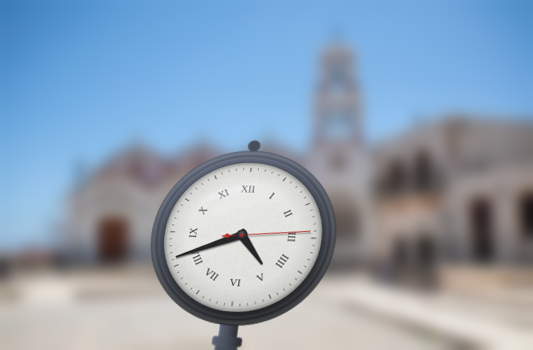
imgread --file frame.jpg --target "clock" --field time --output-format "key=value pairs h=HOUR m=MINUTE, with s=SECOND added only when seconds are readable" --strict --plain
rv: h=4 m=41 s=14
